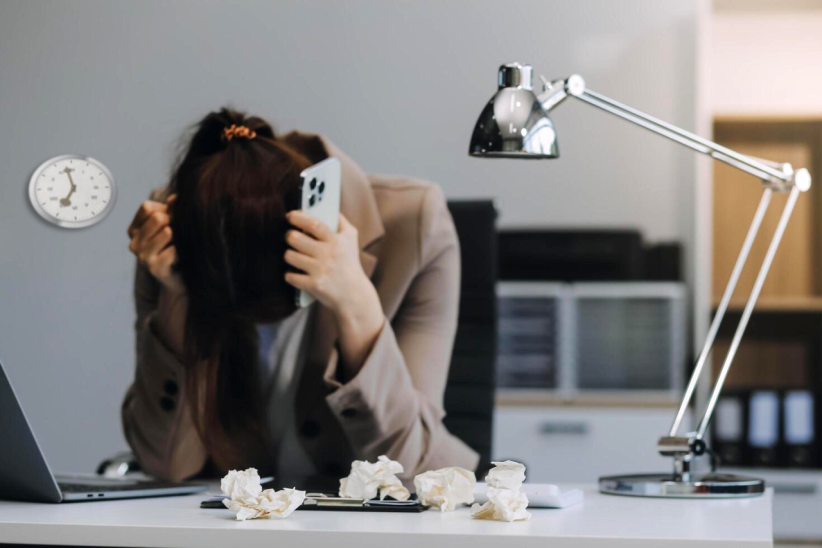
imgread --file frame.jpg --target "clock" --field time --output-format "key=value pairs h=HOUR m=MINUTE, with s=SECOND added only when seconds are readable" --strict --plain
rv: h=6 m=58
